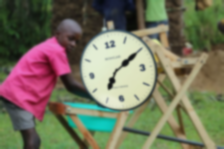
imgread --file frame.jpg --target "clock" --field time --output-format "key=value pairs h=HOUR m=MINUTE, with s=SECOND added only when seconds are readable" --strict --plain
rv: h=7 m=10
